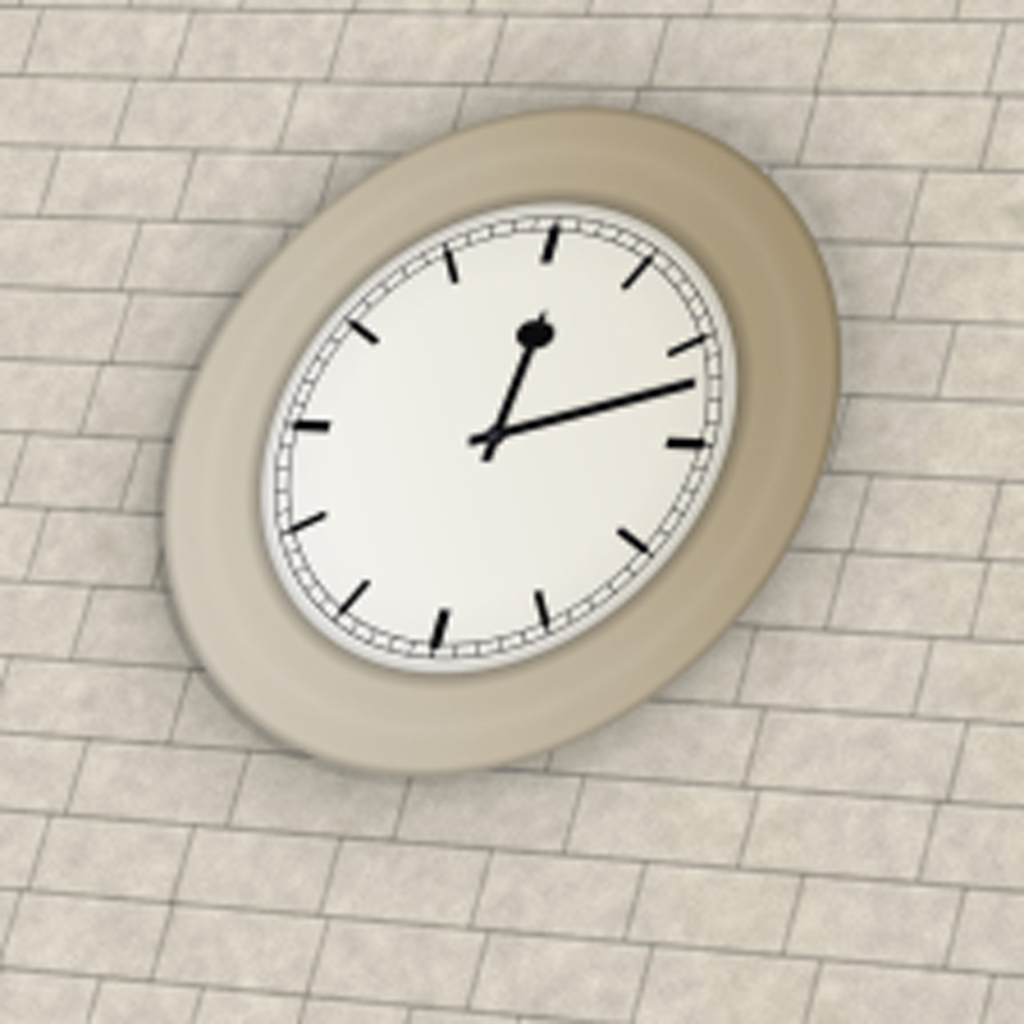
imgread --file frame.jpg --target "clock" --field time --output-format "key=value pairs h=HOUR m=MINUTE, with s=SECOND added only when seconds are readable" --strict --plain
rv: h=12 m=12
